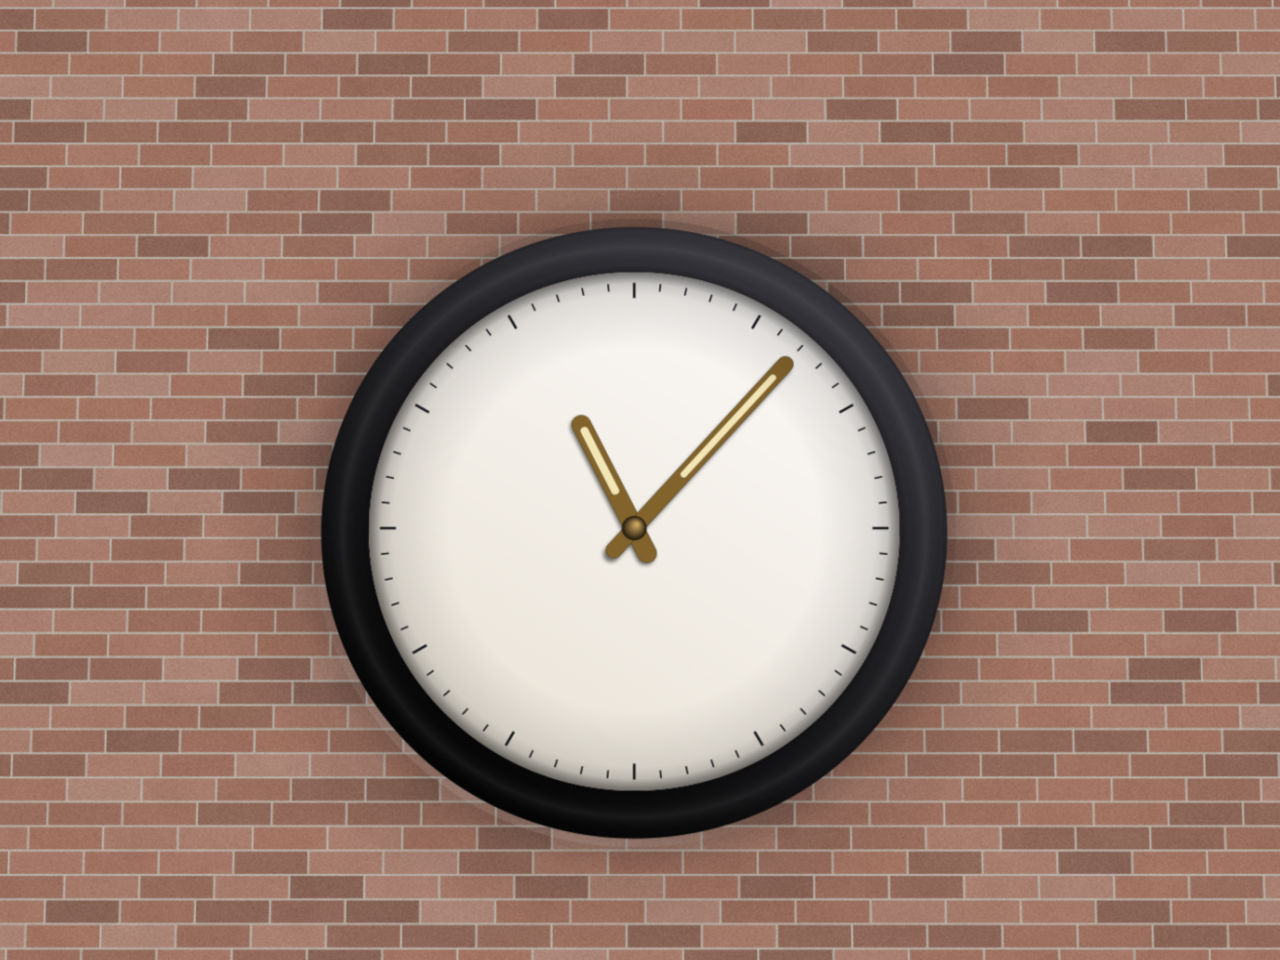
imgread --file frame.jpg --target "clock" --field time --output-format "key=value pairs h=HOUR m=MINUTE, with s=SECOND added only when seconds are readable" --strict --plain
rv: h=11 m=7
